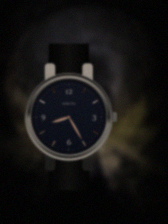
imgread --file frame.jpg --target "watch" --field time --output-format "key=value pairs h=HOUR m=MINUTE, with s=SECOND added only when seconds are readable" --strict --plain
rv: h=8 m=25
